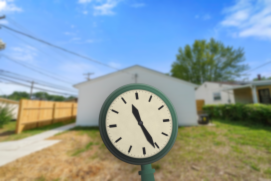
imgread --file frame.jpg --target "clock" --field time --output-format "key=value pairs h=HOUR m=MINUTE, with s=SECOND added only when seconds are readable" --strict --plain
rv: h=11 m=26
